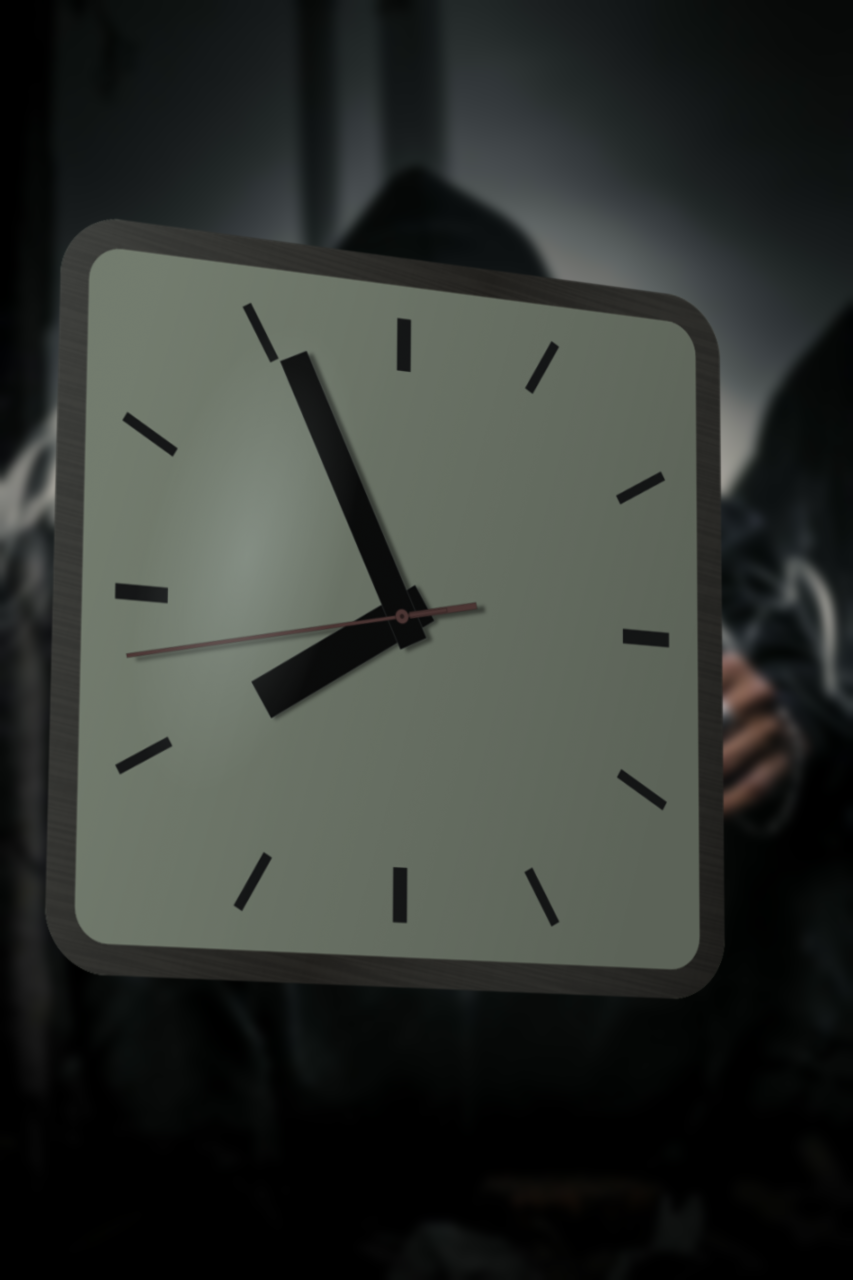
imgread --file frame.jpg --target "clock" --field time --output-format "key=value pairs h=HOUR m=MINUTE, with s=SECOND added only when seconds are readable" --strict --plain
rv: h=7 m=55 s=43
